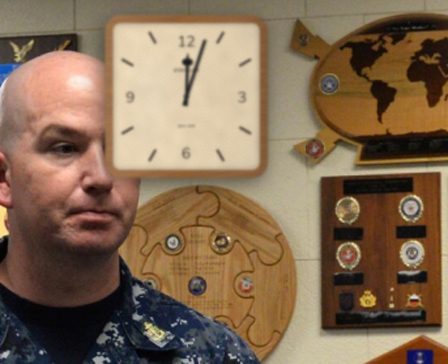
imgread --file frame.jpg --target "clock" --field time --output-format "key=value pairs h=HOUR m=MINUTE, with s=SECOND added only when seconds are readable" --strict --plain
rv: h=12 m=3
